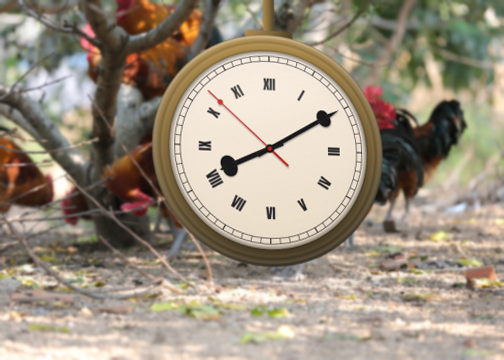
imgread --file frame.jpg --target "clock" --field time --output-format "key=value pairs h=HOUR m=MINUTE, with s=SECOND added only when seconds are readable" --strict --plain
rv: h=8 m=9 s=52
